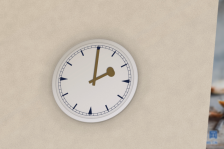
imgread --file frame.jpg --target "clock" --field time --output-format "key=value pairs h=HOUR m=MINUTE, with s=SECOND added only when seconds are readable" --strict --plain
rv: h=2 m=0
